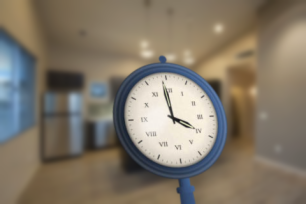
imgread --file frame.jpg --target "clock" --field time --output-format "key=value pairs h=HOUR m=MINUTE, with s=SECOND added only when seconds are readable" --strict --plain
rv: h=3 m=59
